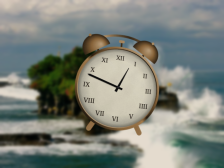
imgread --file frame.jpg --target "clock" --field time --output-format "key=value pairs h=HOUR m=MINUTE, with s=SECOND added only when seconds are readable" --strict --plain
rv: h=12 m=48
